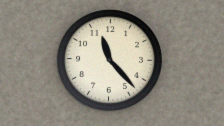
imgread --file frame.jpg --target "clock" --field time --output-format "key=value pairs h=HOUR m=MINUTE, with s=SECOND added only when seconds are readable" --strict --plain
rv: h=11 m=23
